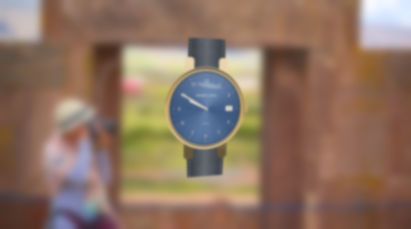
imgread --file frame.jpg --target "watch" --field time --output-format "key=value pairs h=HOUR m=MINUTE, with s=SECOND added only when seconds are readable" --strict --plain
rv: h=9 m=50
